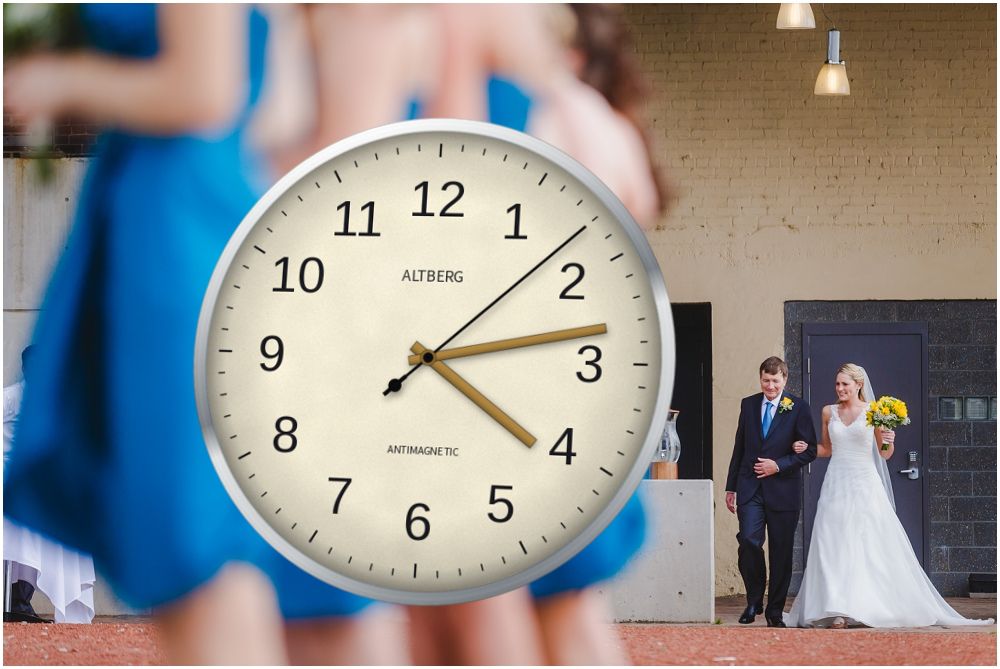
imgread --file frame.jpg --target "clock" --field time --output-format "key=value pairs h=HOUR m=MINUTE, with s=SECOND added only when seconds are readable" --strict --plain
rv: h=4 m=13 s=8
